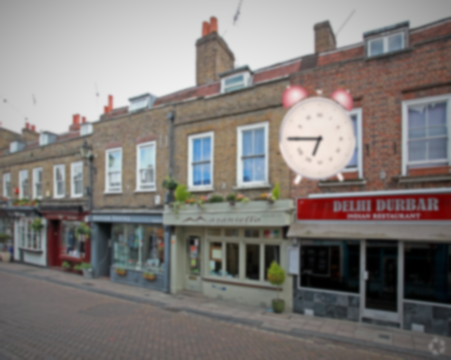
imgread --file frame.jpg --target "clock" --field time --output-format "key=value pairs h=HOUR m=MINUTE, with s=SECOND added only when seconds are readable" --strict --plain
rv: h=6 m=45
